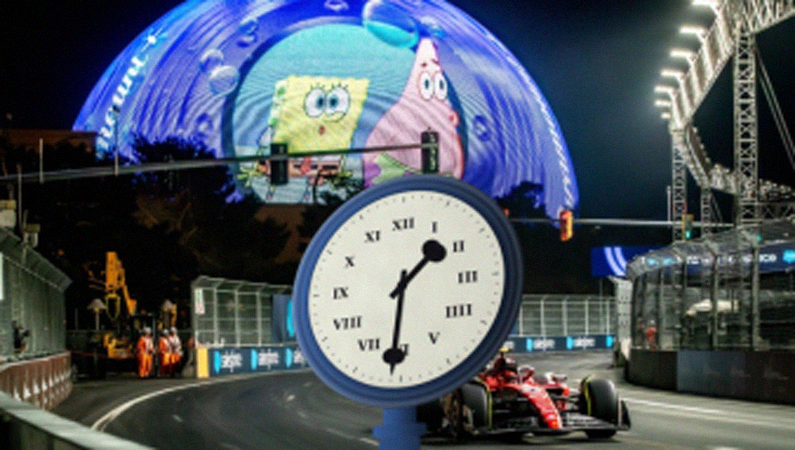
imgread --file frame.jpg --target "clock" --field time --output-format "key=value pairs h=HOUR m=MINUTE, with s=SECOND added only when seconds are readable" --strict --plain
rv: h=1 m=31
